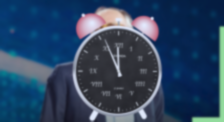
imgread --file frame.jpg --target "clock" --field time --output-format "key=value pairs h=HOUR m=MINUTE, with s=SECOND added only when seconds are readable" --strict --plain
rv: h=11 m=56
